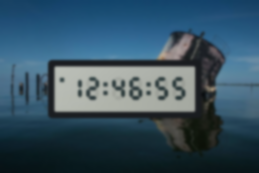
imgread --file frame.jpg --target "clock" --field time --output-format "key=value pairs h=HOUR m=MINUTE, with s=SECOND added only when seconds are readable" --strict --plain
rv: h=12 m=46 s=55
